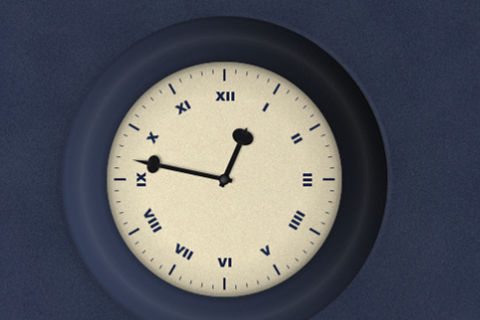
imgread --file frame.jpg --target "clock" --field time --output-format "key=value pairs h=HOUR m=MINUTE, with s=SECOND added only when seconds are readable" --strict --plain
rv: h=12 m=47
